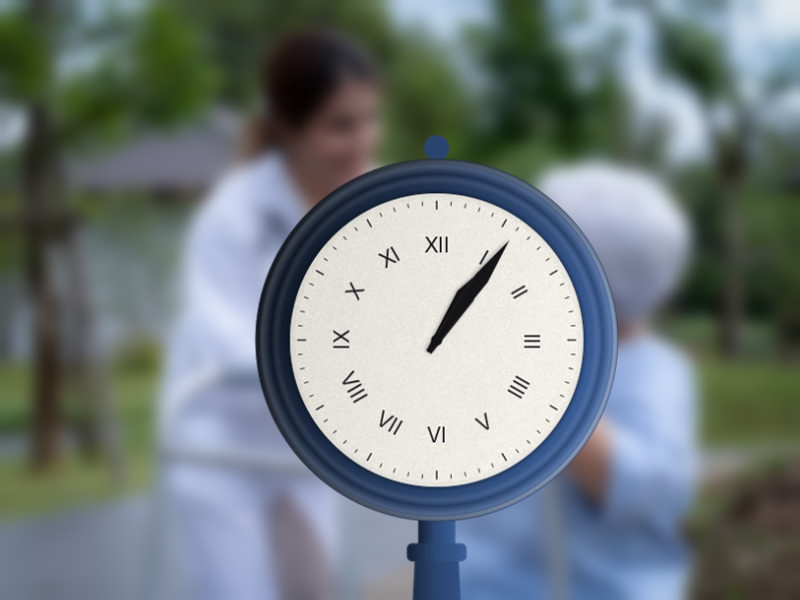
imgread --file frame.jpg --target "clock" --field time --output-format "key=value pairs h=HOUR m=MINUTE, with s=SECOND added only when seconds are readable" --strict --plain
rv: h=1 m=6
